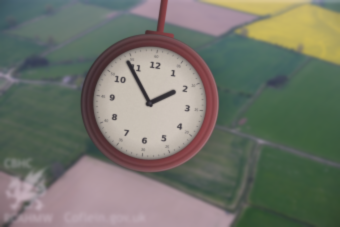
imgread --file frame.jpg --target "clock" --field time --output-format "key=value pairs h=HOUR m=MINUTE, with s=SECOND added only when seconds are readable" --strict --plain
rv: h=1 m=54
